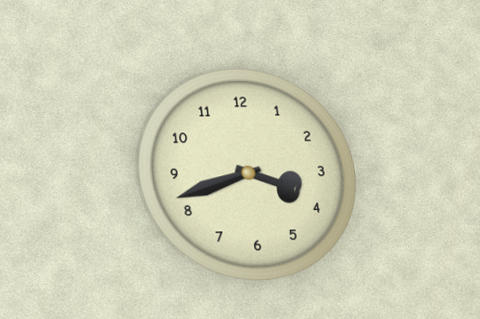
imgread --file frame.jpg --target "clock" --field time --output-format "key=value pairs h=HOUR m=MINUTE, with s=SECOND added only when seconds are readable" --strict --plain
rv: h=3 m=42
